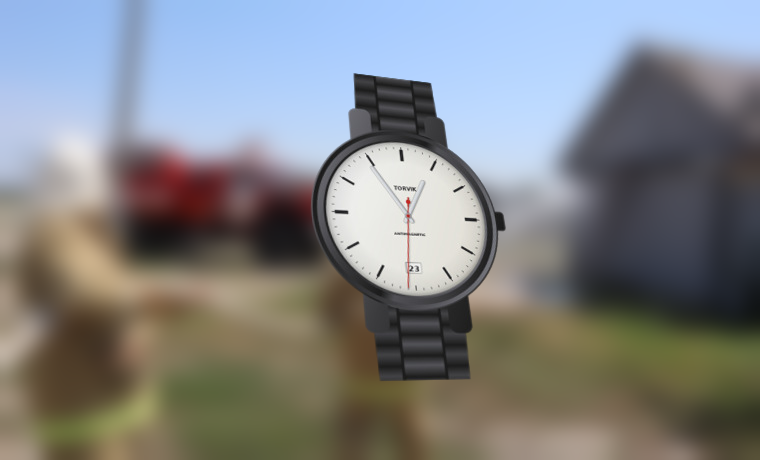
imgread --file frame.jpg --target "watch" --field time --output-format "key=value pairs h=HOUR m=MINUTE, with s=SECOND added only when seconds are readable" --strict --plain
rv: h=12 m=54 s=31
